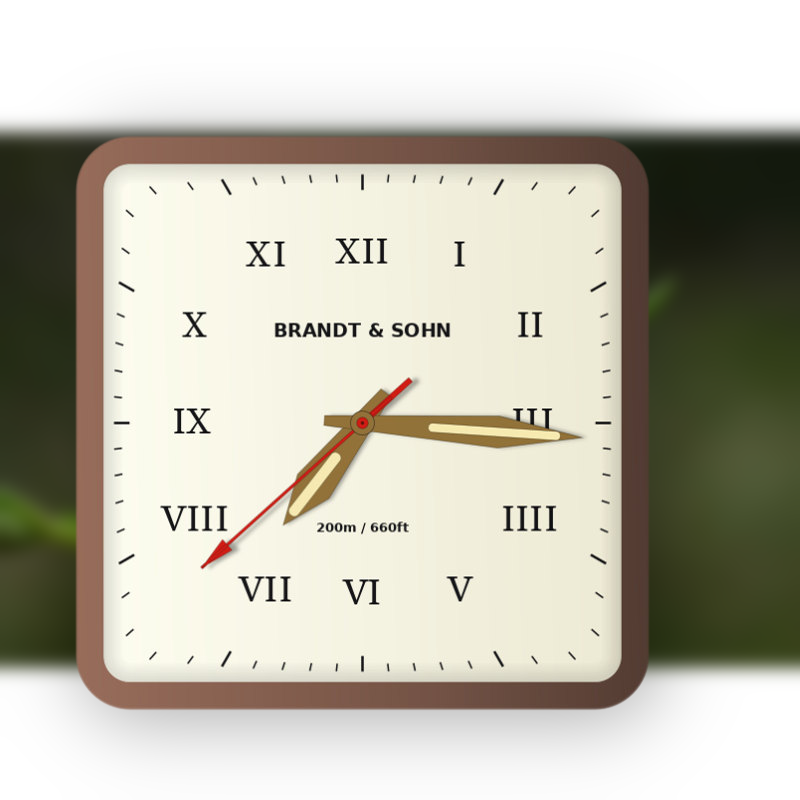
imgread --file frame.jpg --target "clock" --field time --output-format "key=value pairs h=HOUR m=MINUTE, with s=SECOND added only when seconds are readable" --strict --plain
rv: h=7 m=15 s=38
